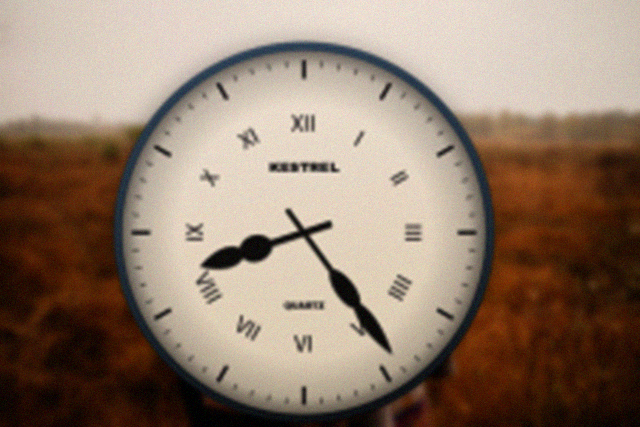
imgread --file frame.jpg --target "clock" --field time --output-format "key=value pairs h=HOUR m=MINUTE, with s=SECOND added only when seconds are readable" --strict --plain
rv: h=8 m=24
